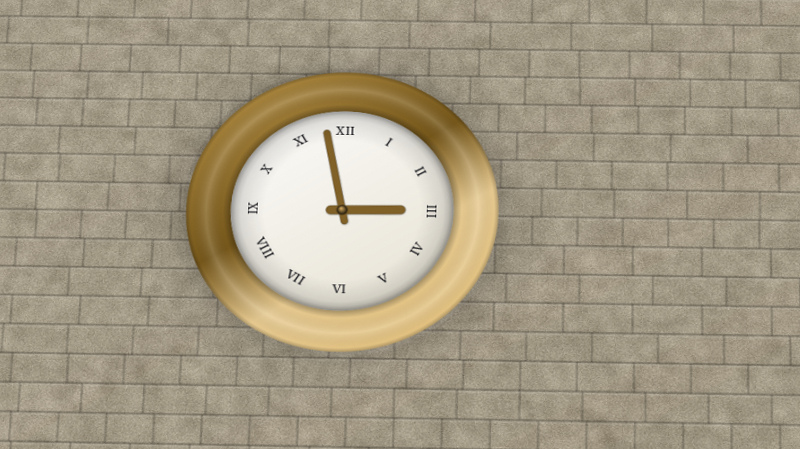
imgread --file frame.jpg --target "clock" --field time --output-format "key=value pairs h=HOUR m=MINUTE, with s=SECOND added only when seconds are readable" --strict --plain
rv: h=2 m=58
